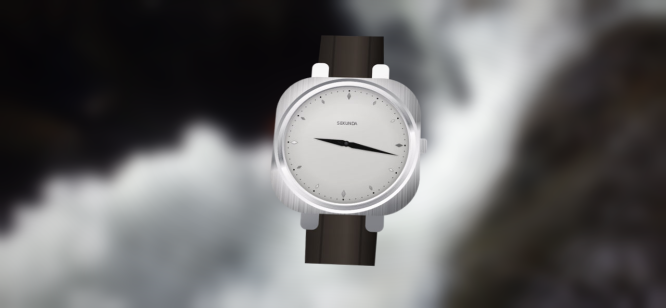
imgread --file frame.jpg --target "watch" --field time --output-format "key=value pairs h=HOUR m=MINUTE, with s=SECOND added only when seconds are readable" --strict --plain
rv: h=9 m=17
